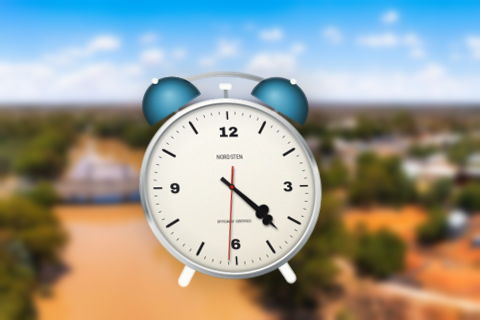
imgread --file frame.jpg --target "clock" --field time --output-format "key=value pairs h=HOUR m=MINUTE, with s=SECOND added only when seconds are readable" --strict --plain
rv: h=4 m=22 s=31
